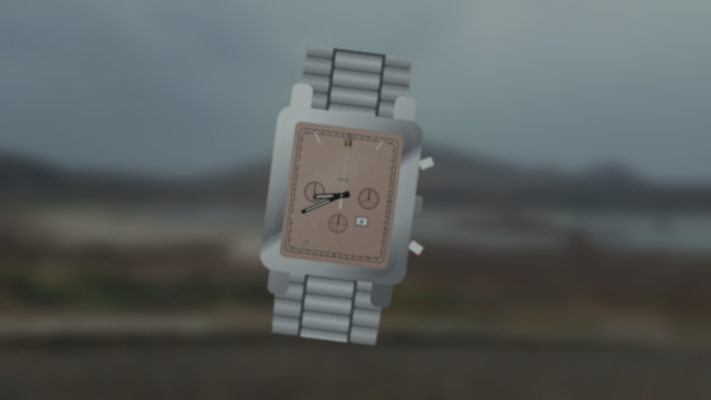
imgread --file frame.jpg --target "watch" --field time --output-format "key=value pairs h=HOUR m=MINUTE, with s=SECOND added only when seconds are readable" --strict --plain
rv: h=8 m=40
